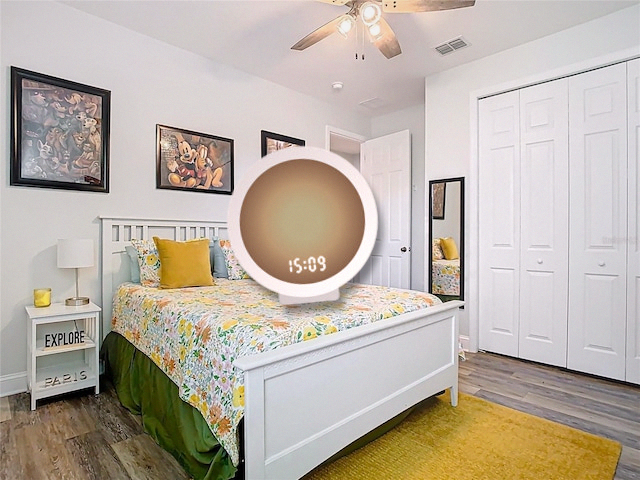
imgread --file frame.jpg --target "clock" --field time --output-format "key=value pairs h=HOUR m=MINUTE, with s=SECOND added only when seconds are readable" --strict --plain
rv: h=15 m=9
